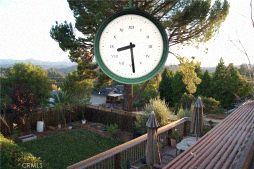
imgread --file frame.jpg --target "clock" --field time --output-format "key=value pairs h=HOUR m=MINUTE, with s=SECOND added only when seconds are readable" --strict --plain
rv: h=8 m=29
